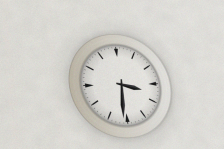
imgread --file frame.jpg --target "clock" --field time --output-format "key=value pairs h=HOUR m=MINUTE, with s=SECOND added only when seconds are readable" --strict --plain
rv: h=3 m=31
